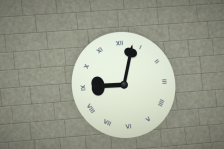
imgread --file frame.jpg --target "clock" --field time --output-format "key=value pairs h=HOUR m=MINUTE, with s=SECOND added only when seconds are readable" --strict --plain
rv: h=9 m=3
